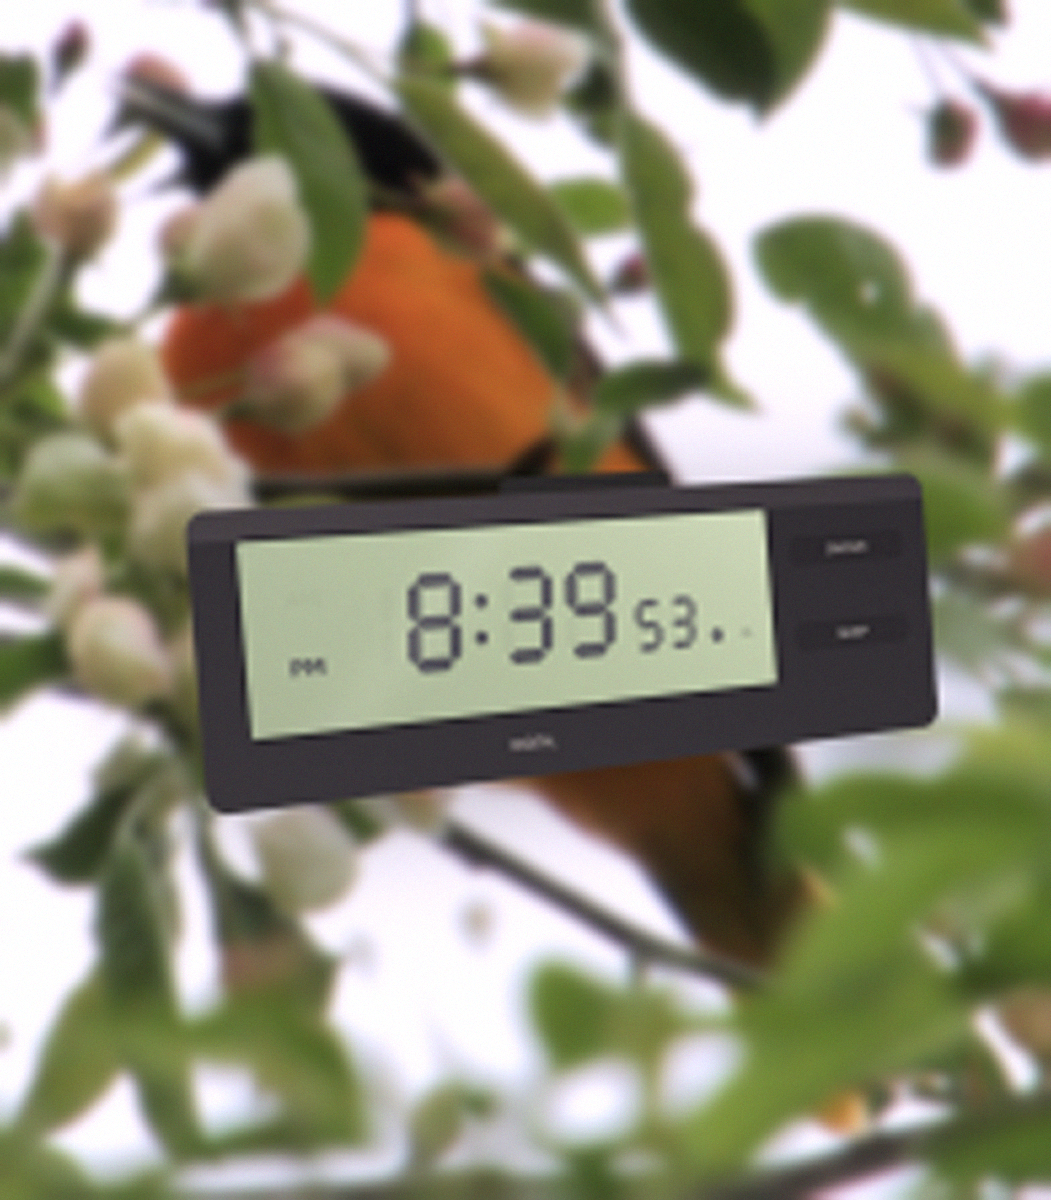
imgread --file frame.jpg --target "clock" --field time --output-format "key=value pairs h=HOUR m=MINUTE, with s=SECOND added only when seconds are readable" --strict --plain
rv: h=8 m=39 s=53
